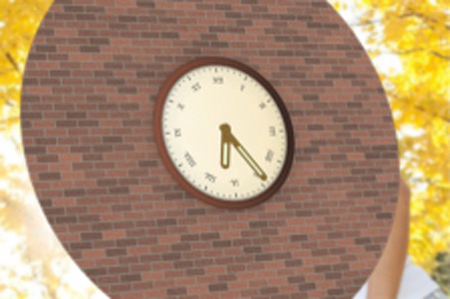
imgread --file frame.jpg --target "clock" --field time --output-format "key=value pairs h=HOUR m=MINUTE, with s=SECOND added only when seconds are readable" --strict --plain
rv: h=6 m=24
